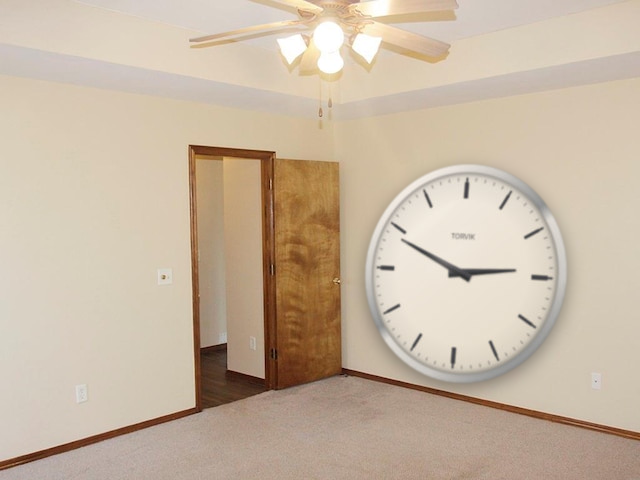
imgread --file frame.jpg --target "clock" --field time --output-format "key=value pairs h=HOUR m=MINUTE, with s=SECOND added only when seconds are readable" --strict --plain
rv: h=2 m=49
